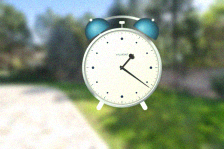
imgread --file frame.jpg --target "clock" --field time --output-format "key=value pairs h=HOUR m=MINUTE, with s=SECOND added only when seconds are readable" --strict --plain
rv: h=1 m=21
